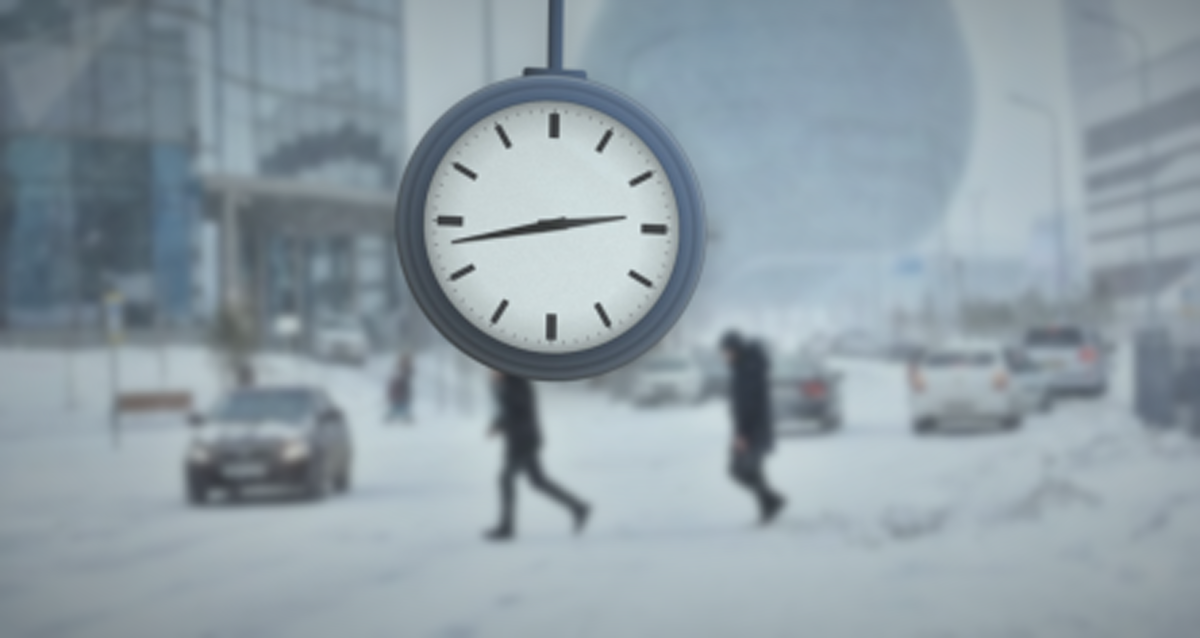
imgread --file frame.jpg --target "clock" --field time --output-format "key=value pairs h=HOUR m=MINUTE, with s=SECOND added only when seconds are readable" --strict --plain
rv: h=2 m=43
